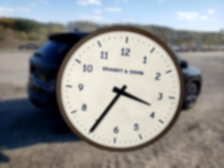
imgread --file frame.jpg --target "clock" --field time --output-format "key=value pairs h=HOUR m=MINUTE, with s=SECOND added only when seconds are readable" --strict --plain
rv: h=3 m=35
